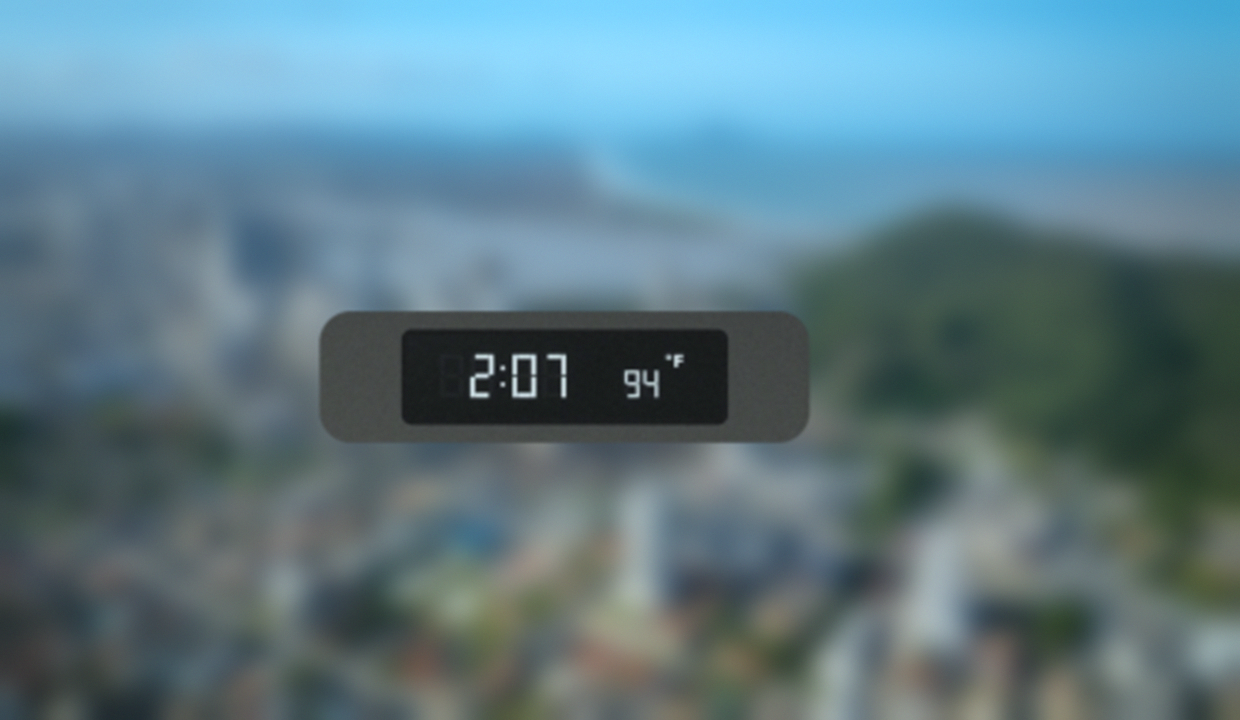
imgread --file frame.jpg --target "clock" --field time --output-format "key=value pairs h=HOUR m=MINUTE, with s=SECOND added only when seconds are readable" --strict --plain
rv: h=2 m=7
